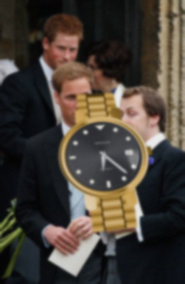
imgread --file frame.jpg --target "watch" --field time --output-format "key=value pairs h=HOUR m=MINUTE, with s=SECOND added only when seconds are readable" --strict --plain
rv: h=6 m=23
